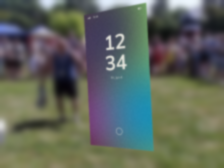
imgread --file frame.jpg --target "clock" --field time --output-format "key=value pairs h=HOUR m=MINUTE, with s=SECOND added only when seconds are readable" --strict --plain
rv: h=12 m=34
